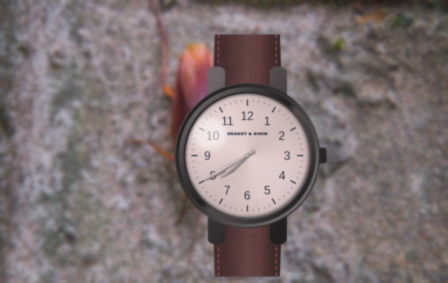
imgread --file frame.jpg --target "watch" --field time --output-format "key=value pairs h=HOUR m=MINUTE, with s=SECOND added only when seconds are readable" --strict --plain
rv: h=7 m=40
